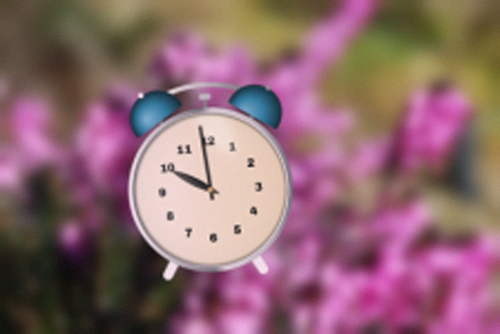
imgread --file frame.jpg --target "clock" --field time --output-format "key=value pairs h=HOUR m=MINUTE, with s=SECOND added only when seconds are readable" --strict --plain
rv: h=9 m=59
